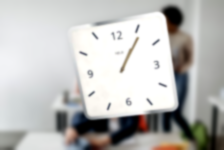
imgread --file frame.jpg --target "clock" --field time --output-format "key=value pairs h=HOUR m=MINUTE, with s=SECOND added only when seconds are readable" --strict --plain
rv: h=1 m=6
